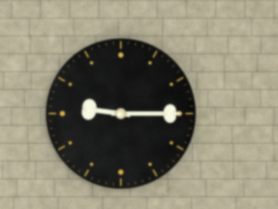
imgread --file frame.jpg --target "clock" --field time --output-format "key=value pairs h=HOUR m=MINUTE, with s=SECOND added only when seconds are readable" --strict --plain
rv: h=9 m=15
